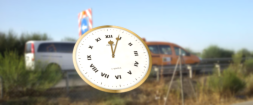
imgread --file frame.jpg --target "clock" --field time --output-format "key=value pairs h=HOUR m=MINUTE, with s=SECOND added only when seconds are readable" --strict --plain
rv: h=12 m=4
